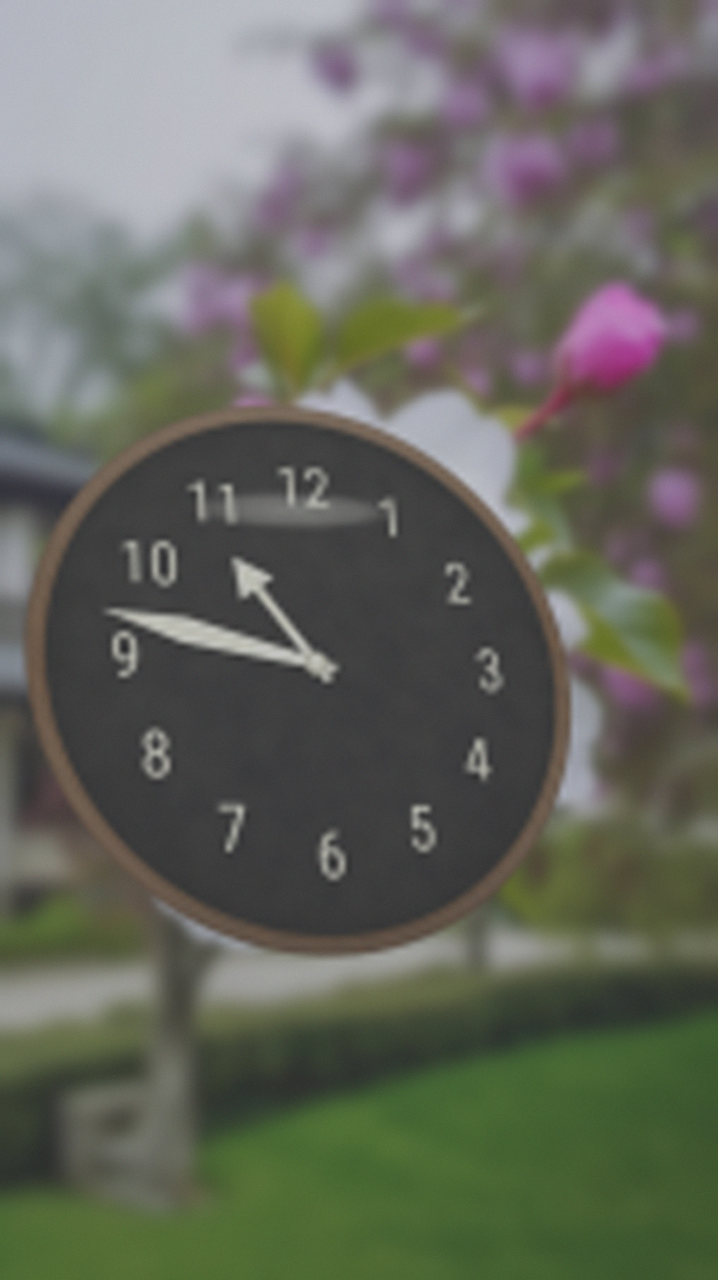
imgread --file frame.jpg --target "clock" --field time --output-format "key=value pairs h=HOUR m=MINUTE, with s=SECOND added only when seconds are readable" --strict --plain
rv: h=10 m=47
